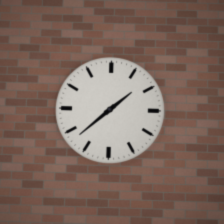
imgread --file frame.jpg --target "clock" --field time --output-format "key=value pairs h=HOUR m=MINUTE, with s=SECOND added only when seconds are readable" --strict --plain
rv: h=1 m=38
